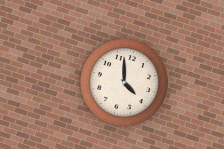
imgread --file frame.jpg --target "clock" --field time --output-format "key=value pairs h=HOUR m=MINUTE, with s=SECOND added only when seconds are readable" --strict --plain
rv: h=3 m=57
